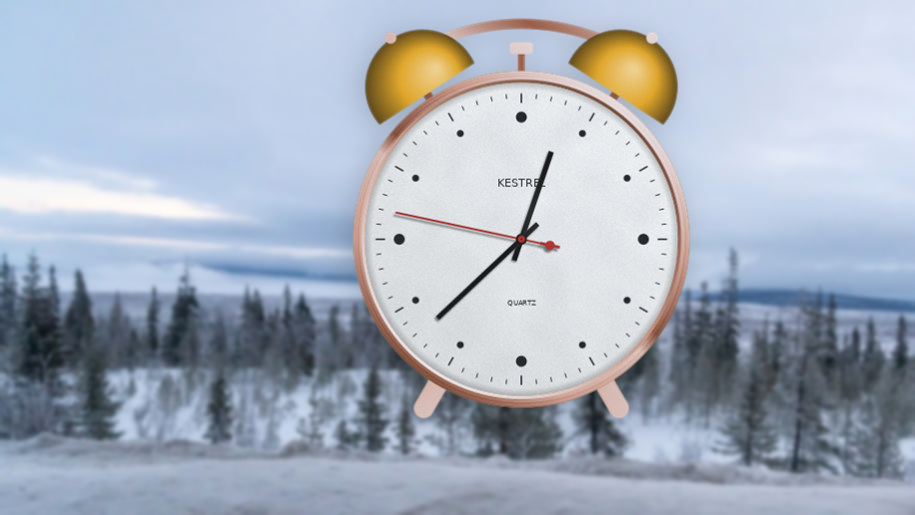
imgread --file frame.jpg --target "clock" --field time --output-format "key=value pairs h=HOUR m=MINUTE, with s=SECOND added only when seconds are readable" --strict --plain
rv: h=12 m=37 s=47
